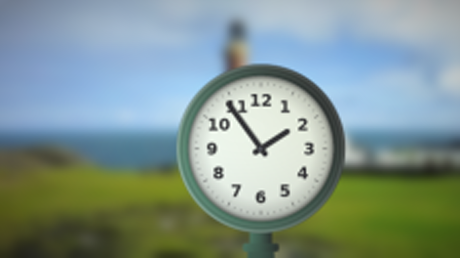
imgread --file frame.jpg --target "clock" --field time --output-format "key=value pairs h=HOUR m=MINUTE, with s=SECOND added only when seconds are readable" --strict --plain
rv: h=1 m=54
